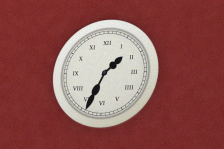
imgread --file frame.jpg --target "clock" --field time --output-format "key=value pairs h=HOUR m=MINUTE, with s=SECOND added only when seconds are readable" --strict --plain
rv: h=1 m=34
